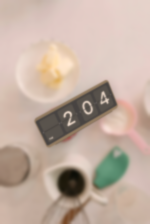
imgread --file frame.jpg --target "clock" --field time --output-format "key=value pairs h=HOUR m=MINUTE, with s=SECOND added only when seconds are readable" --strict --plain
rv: h=2 m=4
